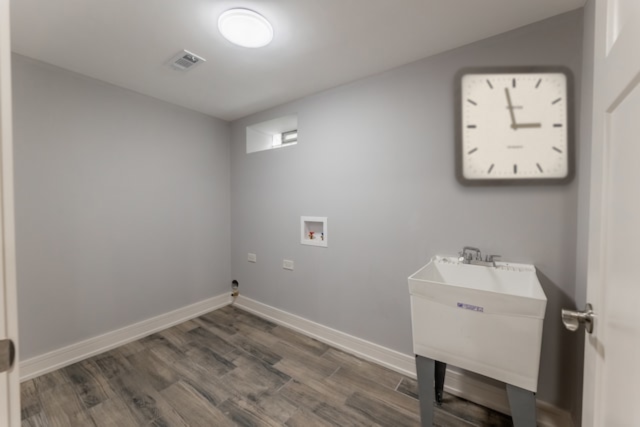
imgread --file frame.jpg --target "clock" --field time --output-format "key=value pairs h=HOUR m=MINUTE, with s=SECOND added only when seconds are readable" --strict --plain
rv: h=2 m=58
